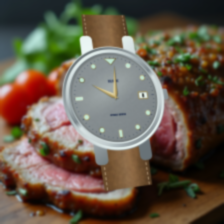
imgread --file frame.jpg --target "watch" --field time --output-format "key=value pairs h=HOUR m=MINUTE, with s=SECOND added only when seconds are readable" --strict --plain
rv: h=10 m=1
